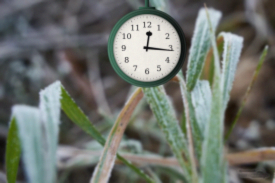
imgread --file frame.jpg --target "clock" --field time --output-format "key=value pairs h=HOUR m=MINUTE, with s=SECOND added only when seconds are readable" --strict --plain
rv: h=12 m=16
